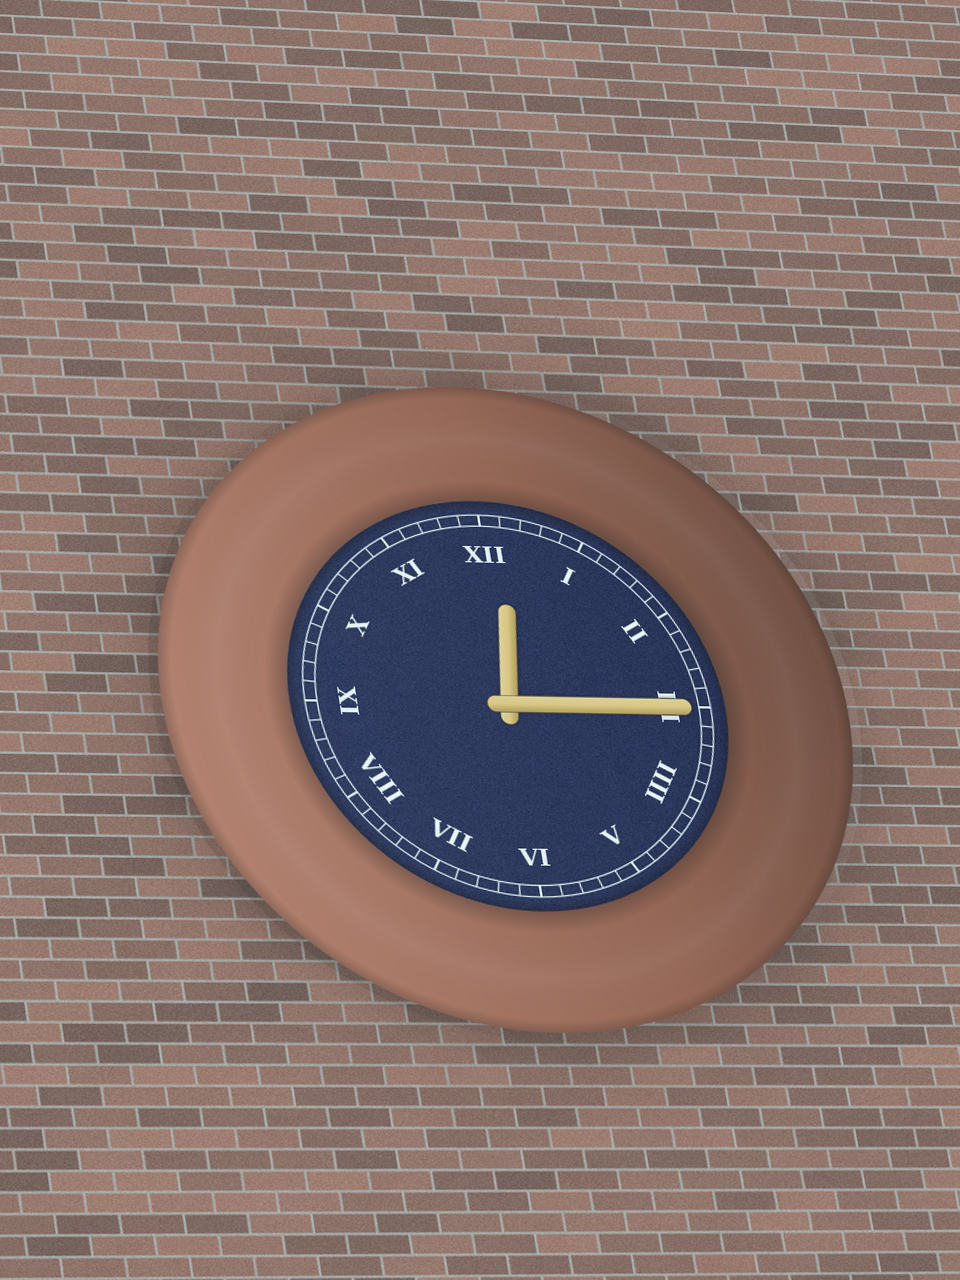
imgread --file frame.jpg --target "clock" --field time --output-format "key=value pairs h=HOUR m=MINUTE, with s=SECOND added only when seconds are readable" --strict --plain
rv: h=12 m=15
